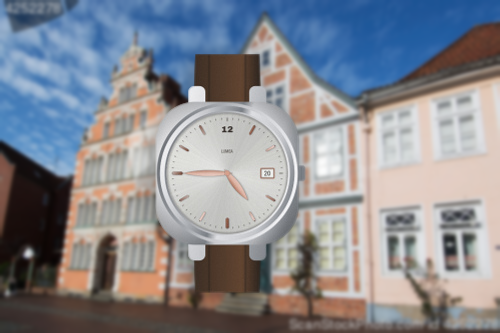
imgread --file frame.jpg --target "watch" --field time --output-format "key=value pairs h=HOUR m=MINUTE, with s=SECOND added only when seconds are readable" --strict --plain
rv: h=4 m=45
